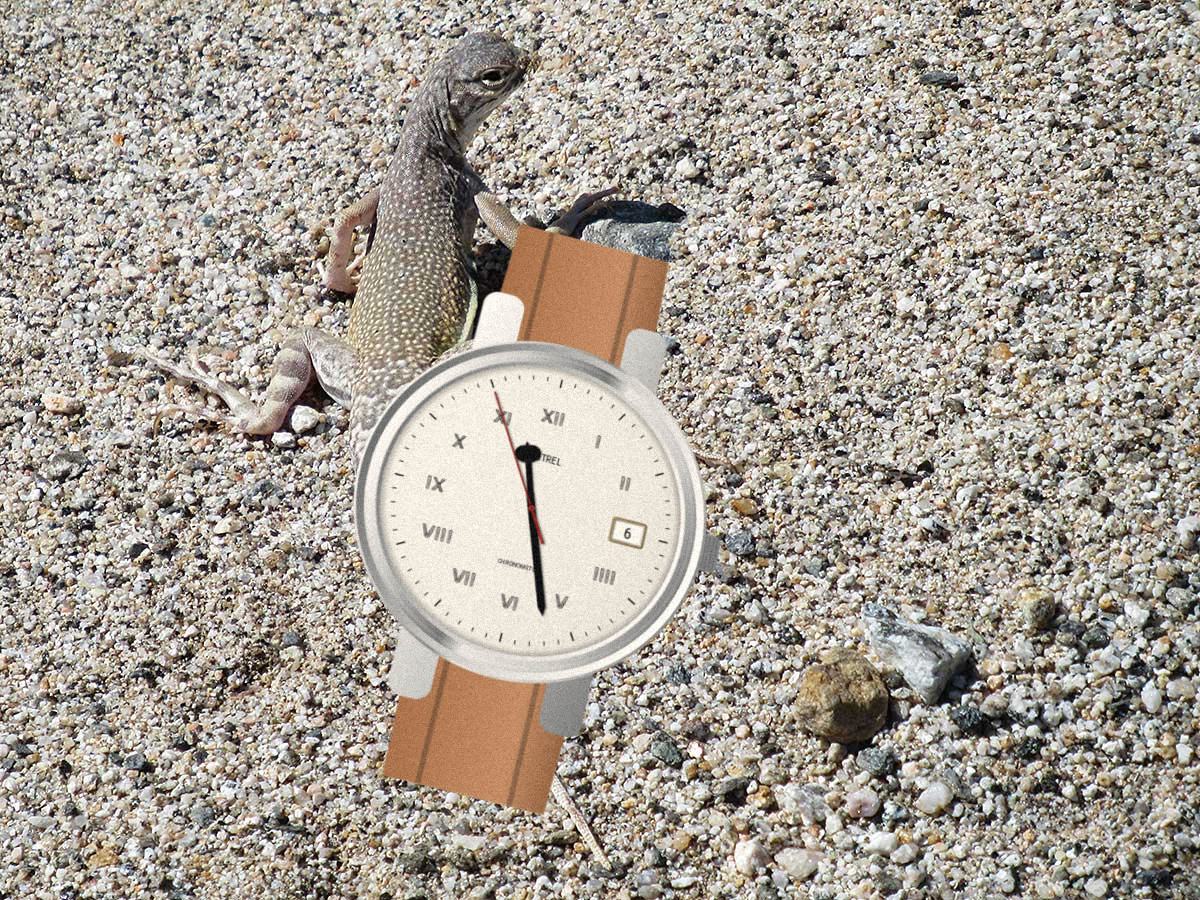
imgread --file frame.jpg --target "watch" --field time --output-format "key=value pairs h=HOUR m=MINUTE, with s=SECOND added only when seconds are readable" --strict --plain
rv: h=11 m=26 s=55
